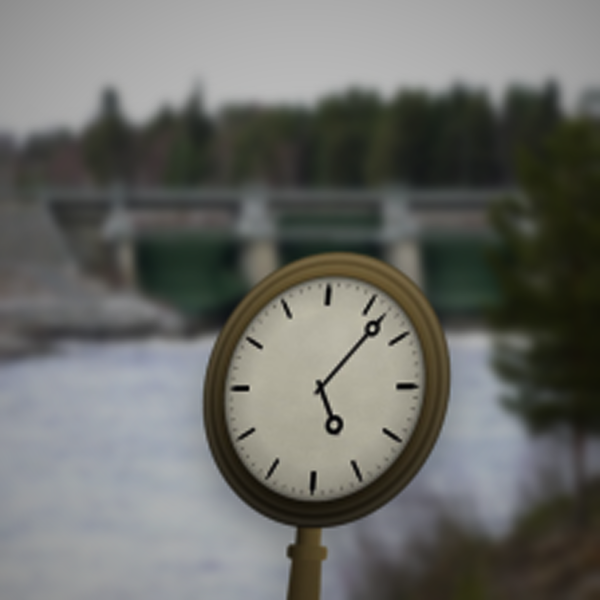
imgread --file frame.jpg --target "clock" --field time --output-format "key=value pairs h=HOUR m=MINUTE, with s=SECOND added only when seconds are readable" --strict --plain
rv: h=5 m=7
